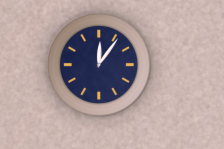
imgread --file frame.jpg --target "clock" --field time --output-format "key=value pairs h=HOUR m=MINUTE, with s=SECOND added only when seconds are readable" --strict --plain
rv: h=12 m=6
